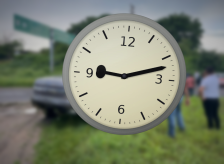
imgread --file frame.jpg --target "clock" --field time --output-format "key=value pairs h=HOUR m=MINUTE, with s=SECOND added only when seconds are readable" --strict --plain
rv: h=9 m=12
